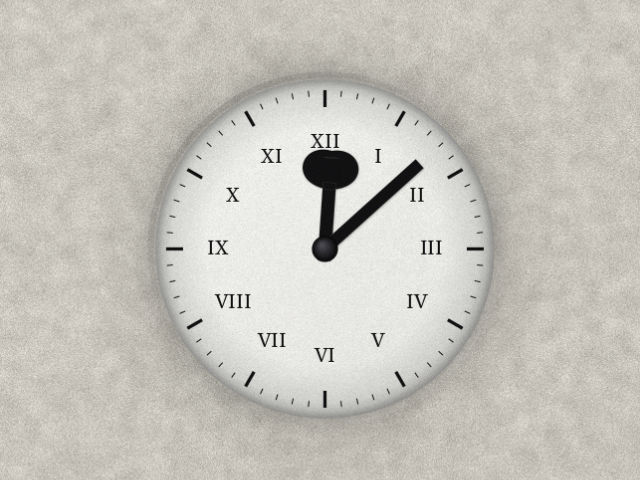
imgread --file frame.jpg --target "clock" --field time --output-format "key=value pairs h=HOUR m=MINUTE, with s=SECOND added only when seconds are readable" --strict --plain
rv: h=12 m=8
